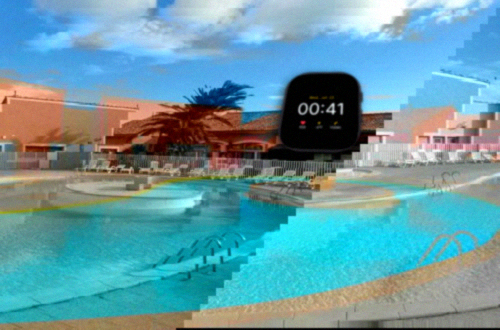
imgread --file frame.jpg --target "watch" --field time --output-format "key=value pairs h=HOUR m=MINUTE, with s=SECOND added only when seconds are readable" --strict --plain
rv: h=0 m=41
